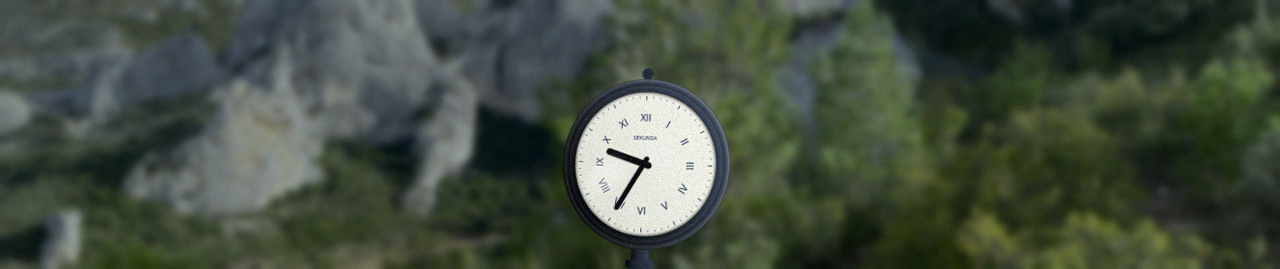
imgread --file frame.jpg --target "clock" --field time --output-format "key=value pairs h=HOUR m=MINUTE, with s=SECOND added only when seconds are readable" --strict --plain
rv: h=9 m=35
